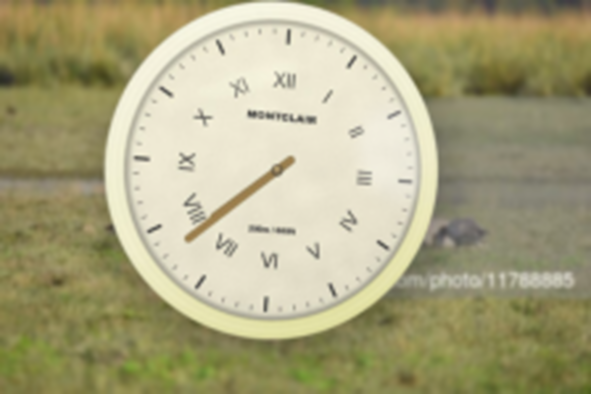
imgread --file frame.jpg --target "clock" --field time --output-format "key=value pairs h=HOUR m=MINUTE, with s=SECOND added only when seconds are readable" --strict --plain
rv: h=7 m=38
